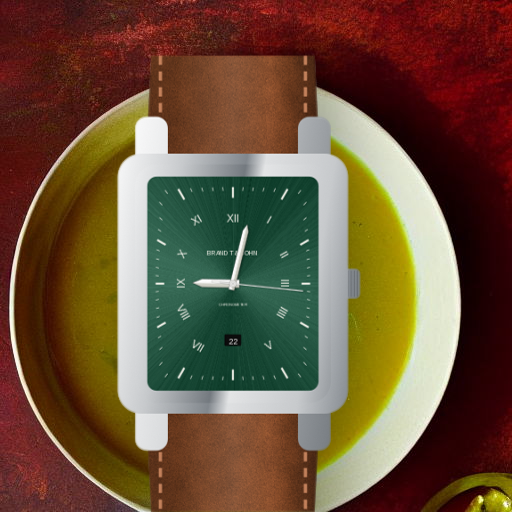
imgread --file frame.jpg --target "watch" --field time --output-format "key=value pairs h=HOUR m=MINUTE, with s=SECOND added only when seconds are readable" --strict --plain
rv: h=9 m=2 s=16
